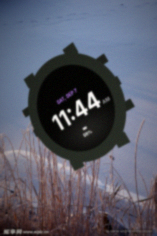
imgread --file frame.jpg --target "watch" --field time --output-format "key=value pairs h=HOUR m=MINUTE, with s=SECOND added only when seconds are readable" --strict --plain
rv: h=11 m=44
